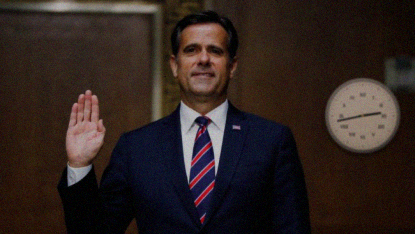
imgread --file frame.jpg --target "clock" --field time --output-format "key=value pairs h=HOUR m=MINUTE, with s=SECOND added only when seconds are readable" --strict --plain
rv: h=2 m=43
